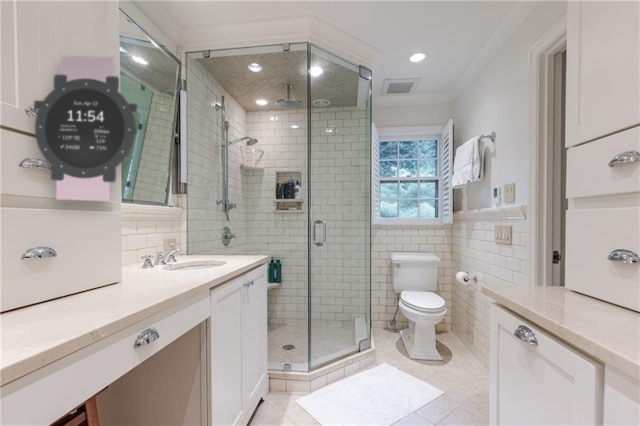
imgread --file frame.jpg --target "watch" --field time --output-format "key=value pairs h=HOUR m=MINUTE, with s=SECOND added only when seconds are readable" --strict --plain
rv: h=11 m=54
